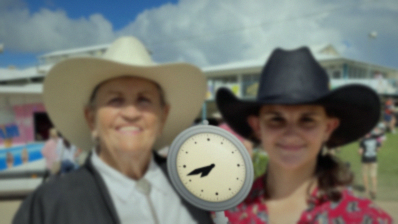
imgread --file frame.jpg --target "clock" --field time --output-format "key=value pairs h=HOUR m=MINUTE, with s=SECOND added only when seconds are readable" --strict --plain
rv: h=7 m=42
